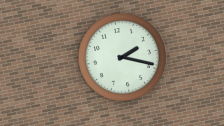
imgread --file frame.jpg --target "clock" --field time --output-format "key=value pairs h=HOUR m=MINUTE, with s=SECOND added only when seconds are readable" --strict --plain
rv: h=2 m=19
